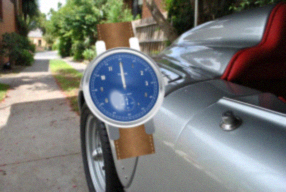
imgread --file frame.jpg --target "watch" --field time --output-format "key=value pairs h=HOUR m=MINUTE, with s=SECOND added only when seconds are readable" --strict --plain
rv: h=12 m=0
